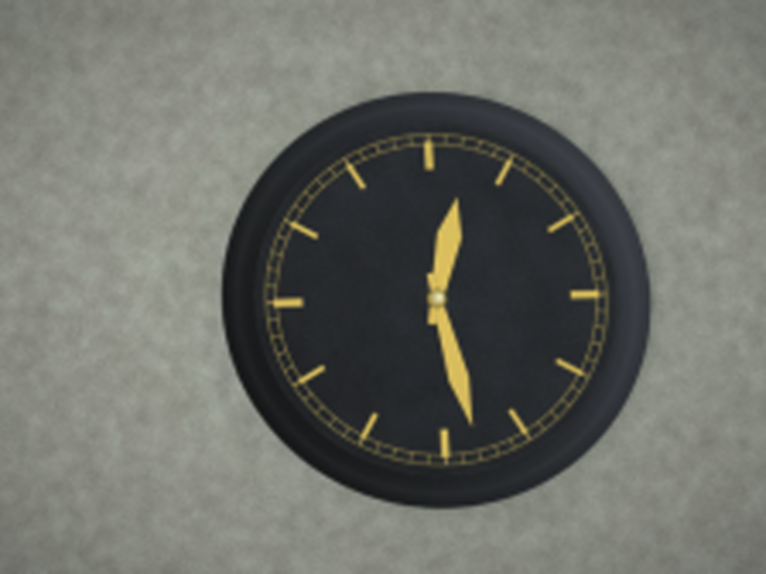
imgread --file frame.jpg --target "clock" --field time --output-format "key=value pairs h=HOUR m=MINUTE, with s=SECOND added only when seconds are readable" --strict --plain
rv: h=12 m=28
